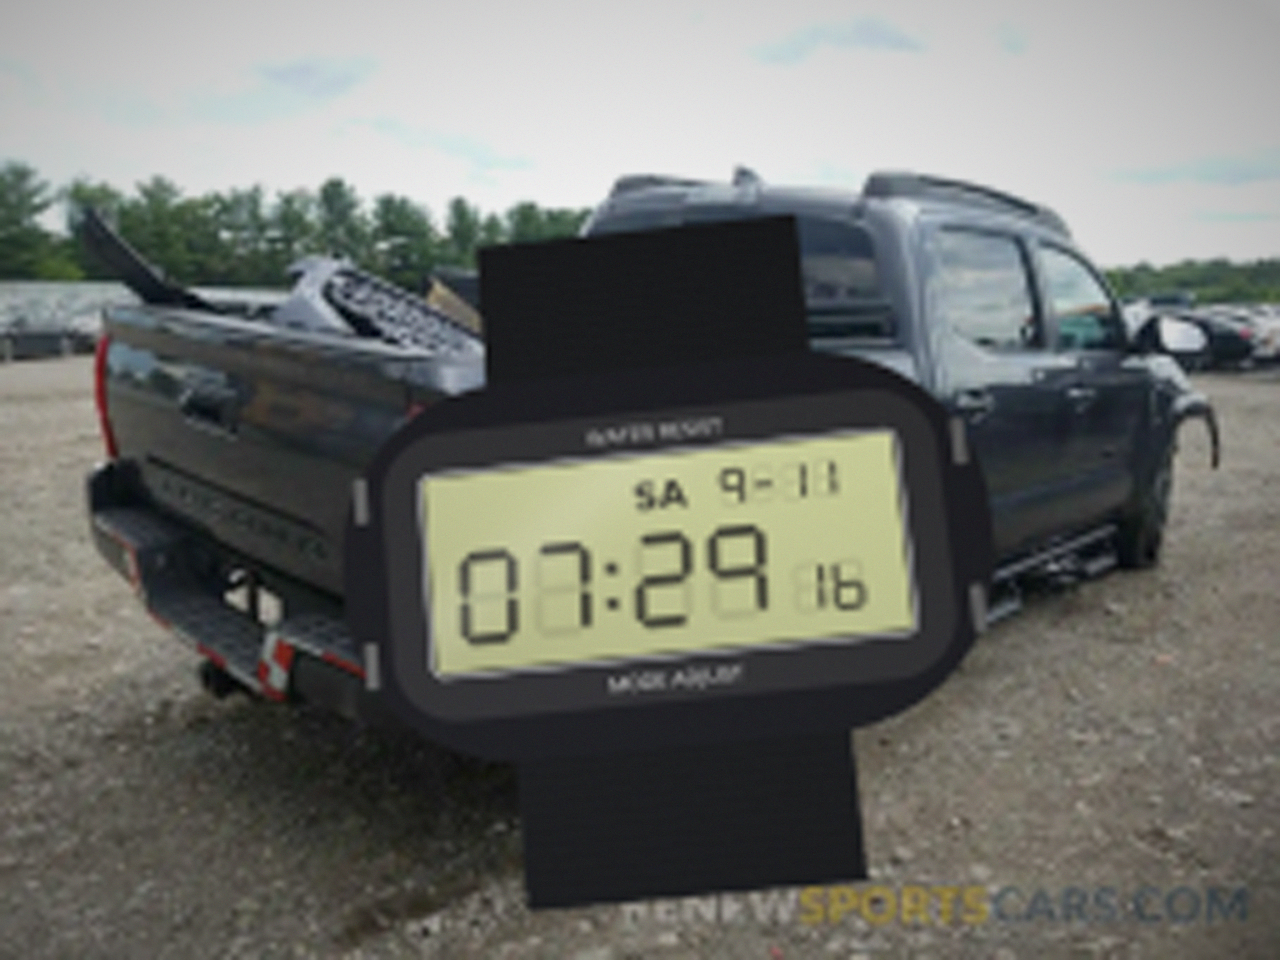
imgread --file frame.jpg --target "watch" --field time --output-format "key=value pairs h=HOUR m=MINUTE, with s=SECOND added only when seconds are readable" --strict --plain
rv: h=7 m=29 s=16
